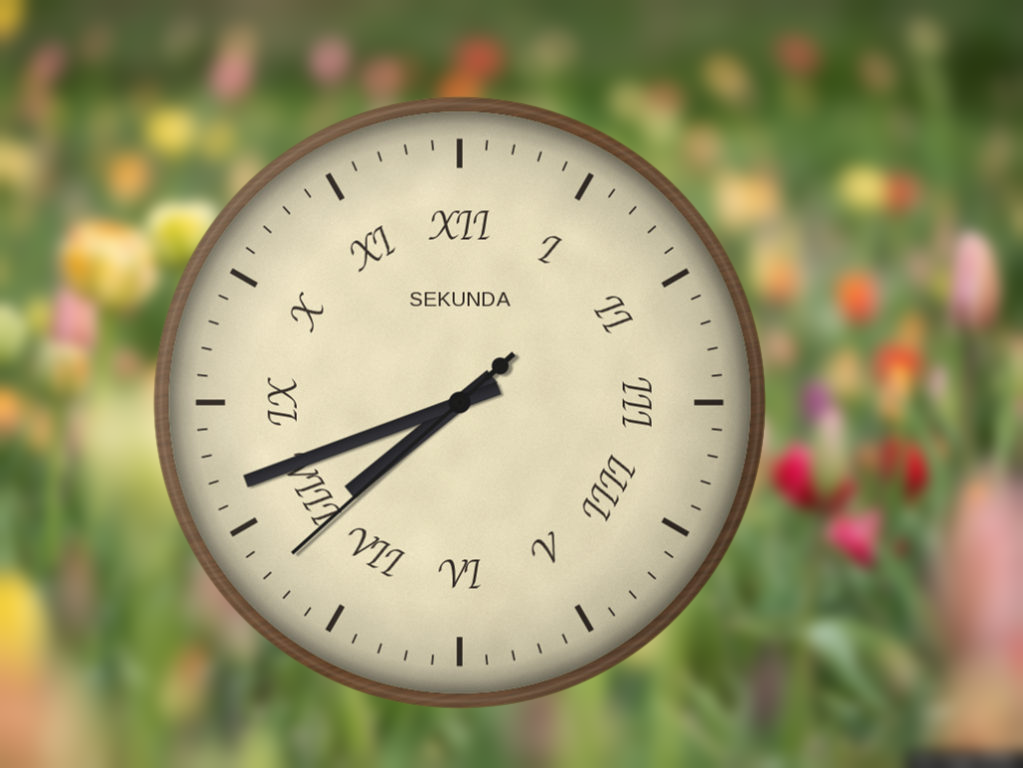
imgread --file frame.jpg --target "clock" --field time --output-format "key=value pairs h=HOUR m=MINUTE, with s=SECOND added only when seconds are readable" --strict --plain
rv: h=7 m=41 s=38
